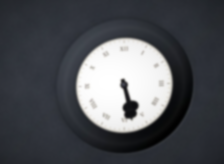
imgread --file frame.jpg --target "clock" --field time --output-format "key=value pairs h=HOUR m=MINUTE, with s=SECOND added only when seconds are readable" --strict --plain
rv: h=5 m=28
